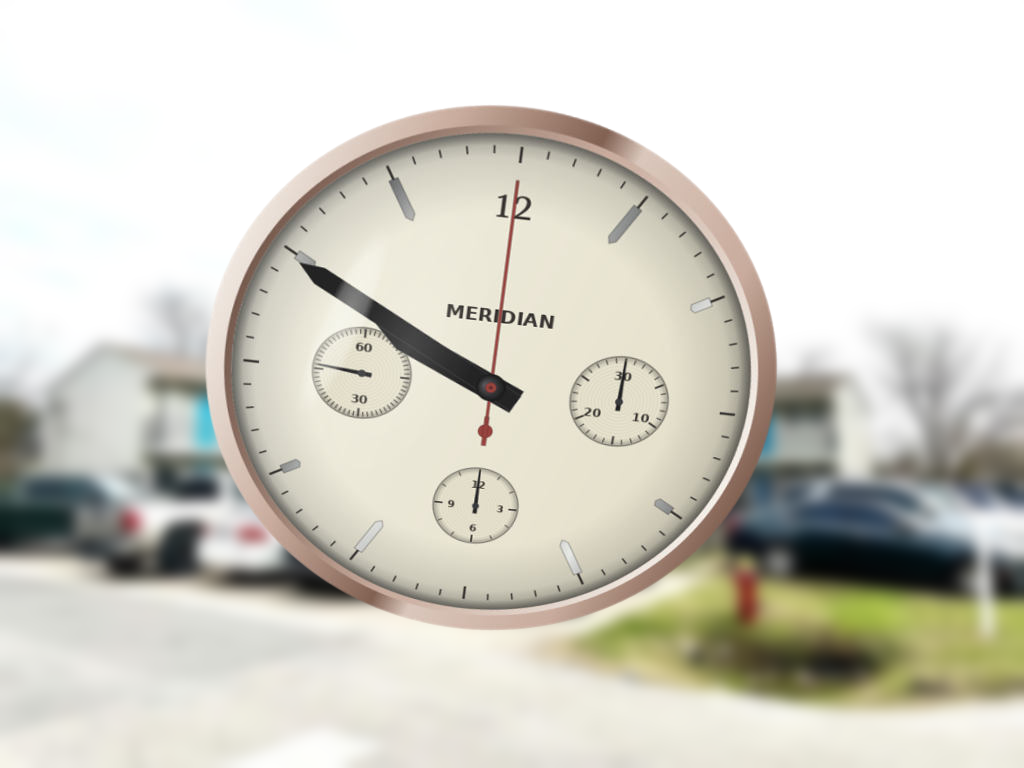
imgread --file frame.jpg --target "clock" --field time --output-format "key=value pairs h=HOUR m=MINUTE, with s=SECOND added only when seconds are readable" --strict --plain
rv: h=9 m=49 s=46
